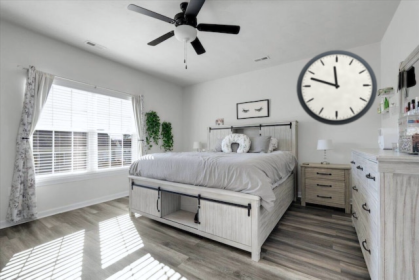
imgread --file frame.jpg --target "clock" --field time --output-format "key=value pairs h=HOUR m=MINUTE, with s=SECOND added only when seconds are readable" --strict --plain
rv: h=11 m=48
